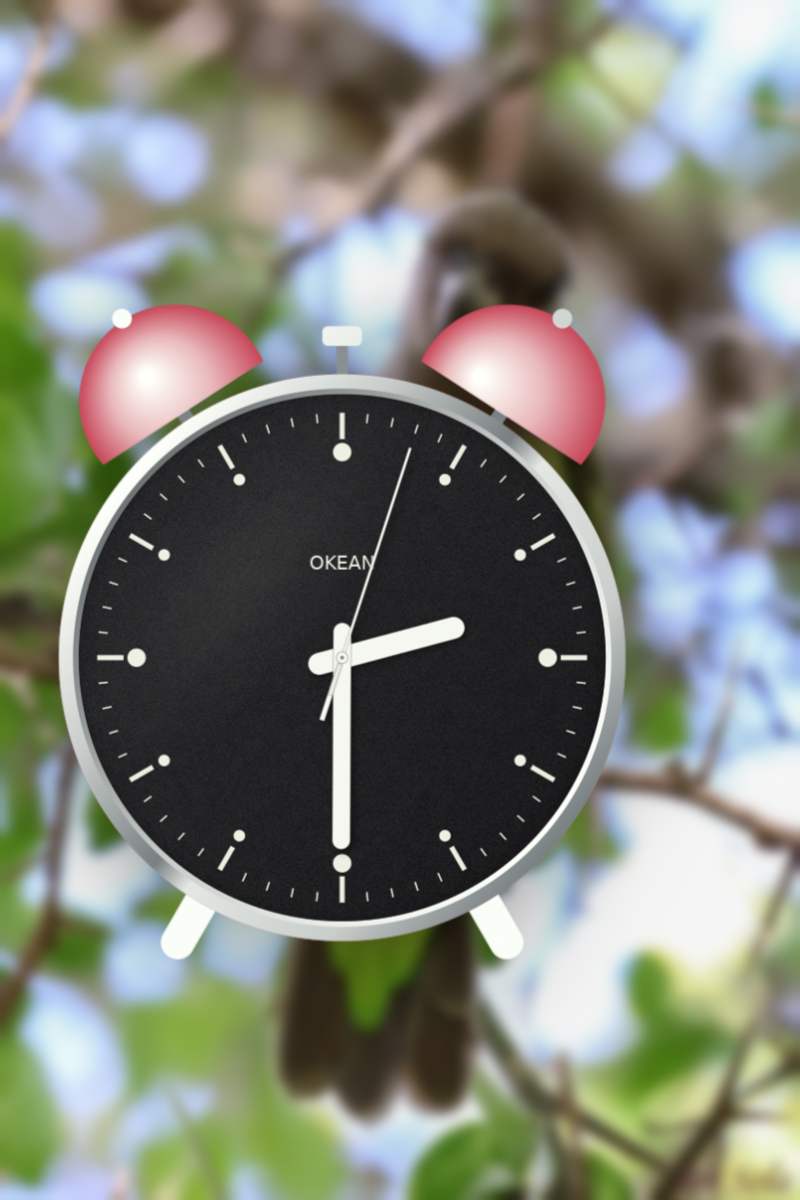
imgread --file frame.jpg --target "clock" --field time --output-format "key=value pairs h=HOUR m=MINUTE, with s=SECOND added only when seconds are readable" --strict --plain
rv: h=2 m=30 s=3
